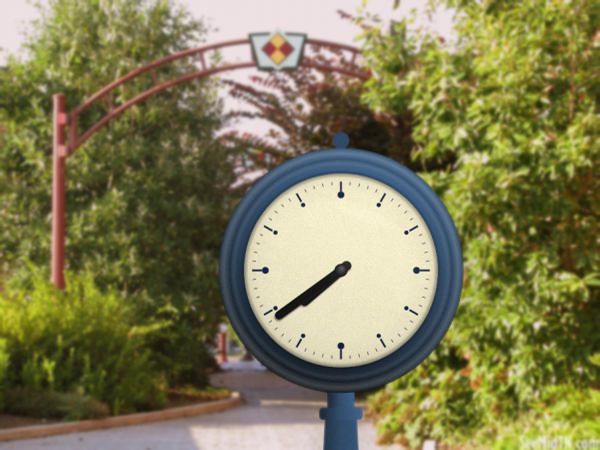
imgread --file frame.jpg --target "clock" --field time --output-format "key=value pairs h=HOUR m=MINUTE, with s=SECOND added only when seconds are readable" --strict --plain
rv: h=7 m=39
